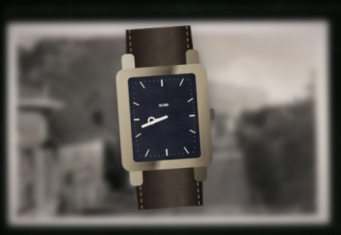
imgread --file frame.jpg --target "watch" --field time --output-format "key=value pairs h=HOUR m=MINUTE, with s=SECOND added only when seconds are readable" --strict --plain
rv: h=8 m=42
